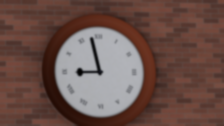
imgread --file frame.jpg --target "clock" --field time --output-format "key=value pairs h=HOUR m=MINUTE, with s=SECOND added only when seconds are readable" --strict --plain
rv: h=8 m=58
